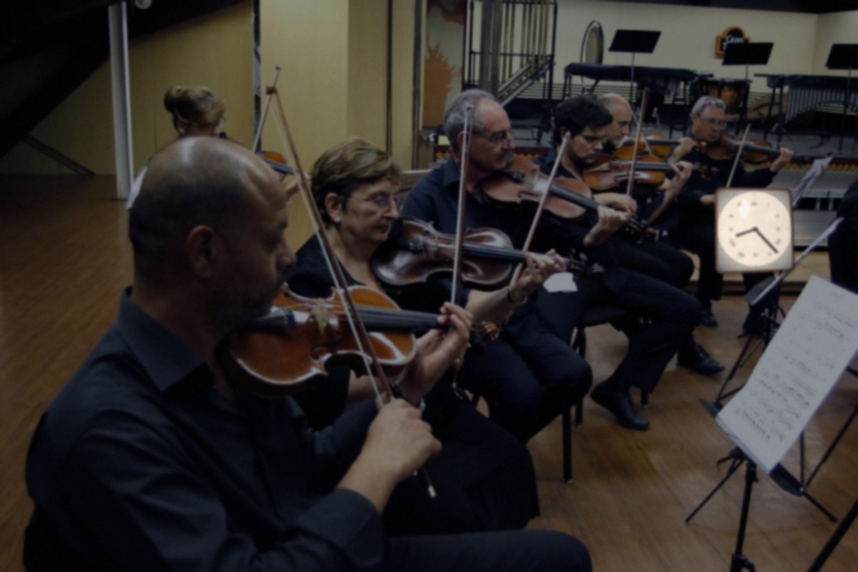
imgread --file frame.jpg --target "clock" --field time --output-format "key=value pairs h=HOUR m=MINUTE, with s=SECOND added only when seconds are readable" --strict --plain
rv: h=8 m=23
